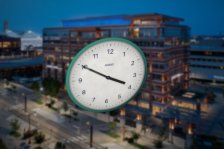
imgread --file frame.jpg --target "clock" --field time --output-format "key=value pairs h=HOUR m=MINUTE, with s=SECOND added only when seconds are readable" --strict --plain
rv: h=3 m=50
